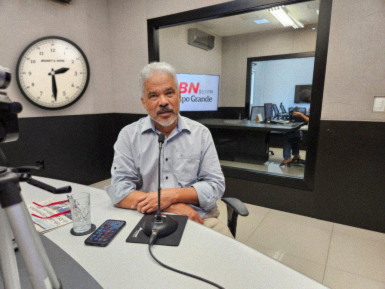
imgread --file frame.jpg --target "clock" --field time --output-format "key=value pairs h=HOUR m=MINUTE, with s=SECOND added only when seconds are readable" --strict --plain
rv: h=2 m=29
